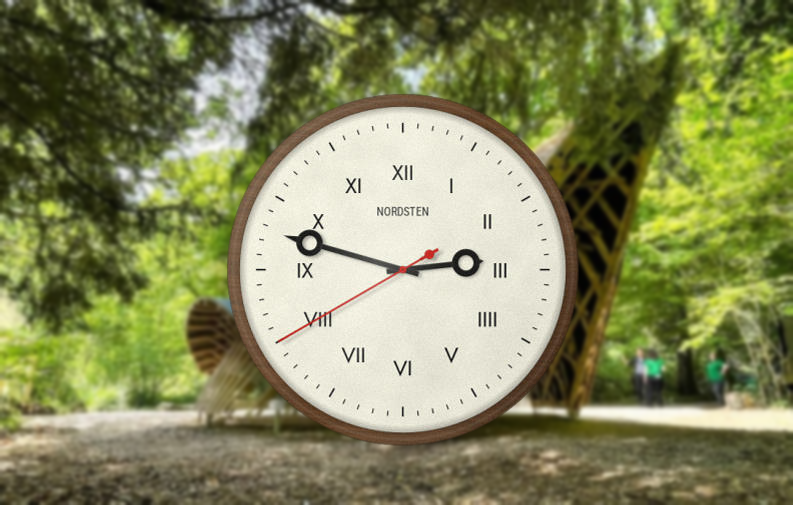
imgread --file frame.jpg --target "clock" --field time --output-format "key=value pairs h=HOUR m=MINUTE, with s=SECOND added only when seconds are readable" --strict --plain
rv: h=2 m=47 s=40
